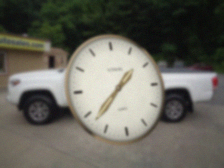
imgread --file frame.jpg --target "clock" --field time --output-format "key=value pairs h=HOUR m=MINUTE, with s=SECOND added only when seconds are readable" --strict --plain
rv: h=1 m=38
